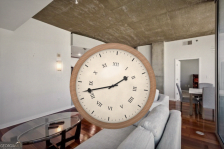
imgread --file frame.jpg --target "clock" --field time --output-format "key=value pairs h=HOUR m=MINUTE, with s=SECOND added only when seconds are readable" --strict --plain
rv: h=1 m=42
